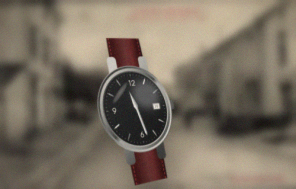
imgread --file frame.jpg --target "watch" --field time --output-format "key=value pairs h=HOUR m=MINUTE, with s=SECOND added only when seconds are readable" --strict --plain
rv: h=11 m=28
